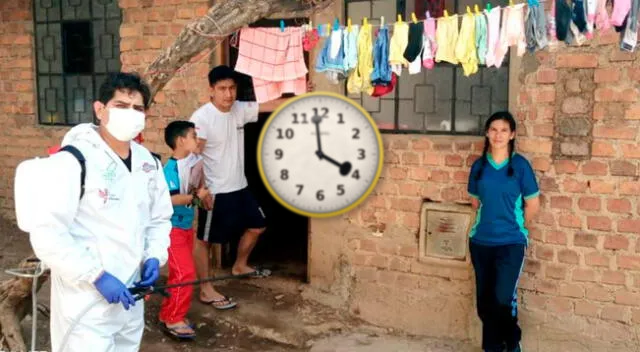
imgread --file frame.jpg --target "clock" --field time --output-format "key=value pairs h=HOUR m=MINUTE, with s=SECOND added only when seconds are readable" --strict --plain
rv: h=3 m=59
